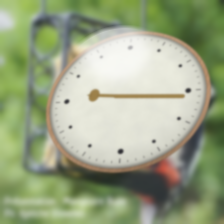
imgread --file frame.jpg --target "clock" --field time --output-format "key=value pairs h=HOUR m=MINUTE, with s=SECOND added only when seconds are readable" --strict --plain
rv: h=9 m=16
